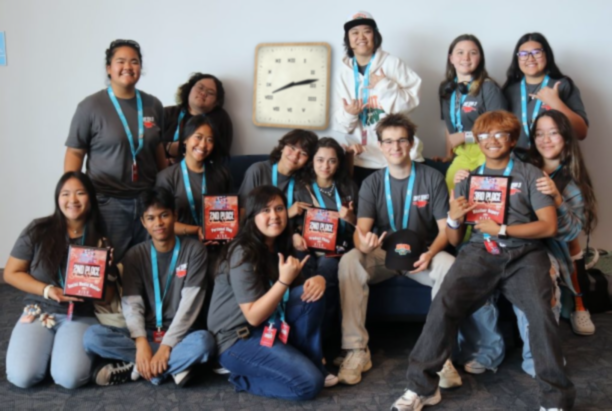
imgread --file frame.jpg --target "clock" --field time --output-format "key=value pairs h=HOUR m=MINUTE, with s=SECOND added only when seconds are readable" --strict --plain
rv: h=8 m=13
